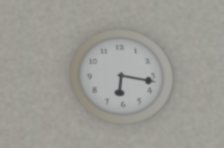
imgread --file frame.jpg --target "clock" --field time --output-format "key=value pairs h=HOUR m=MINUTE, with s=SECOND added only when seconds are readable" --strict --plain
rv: h=6 m=17
